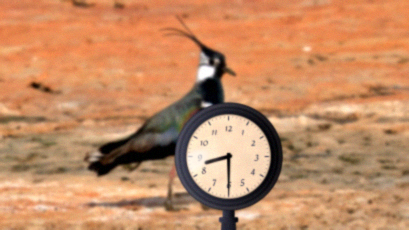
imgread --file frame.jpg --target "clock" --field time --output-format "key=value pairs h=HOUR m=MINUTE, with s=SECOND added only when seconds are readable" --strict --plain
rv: h=8 m=30
